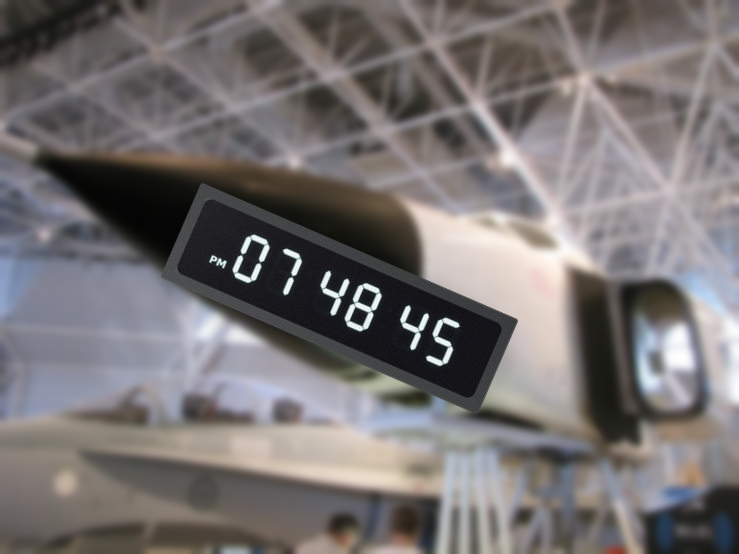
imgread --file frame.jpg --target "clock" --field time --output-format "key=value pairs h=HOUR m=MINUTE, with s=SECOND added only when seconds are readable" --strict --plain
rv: h=7 m=48 s=45
